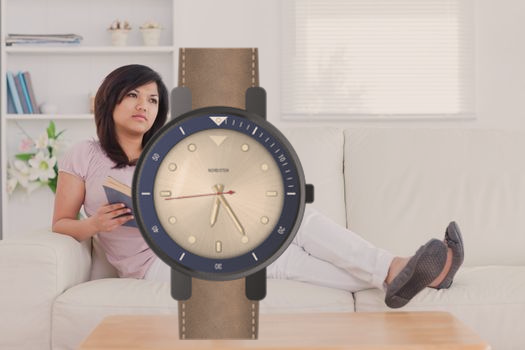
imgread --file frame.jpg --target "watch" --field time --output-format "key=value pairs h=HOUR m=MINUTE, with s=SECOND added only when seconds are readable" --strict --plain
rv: h=6 m=24 s=44
